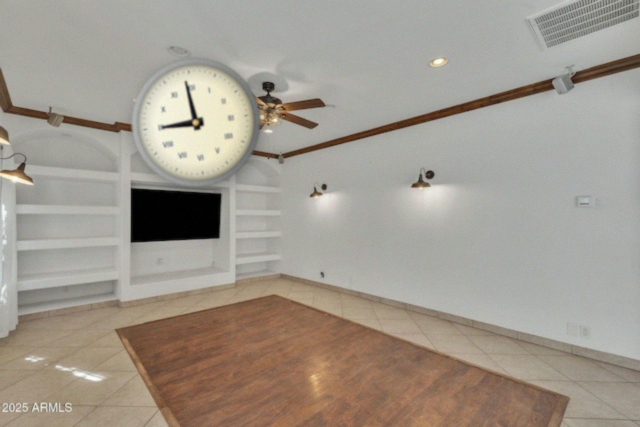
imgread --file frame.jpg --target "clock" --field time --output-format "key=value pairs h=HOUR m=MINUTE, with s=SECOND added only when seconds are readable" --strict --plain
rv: h=8 m=59
